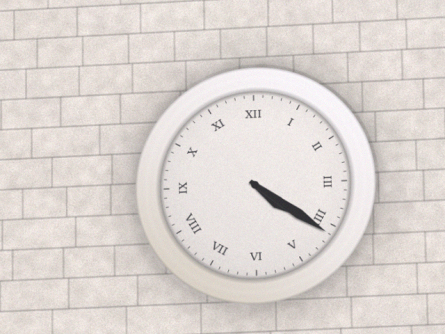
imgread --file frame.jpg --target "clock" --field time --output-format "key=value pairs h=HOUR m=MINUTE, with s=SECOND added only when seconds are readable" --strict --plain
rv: h=4 m=21
